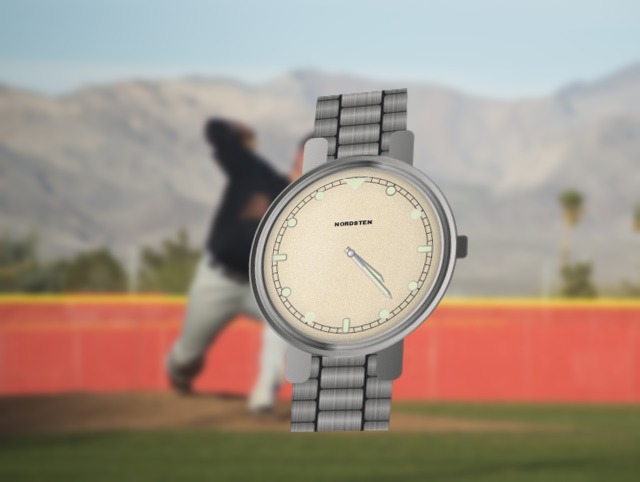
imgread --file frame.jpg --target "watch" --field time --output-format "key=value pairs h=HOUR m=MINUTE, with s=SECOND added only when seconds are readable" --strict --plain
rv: h=4 m=23
